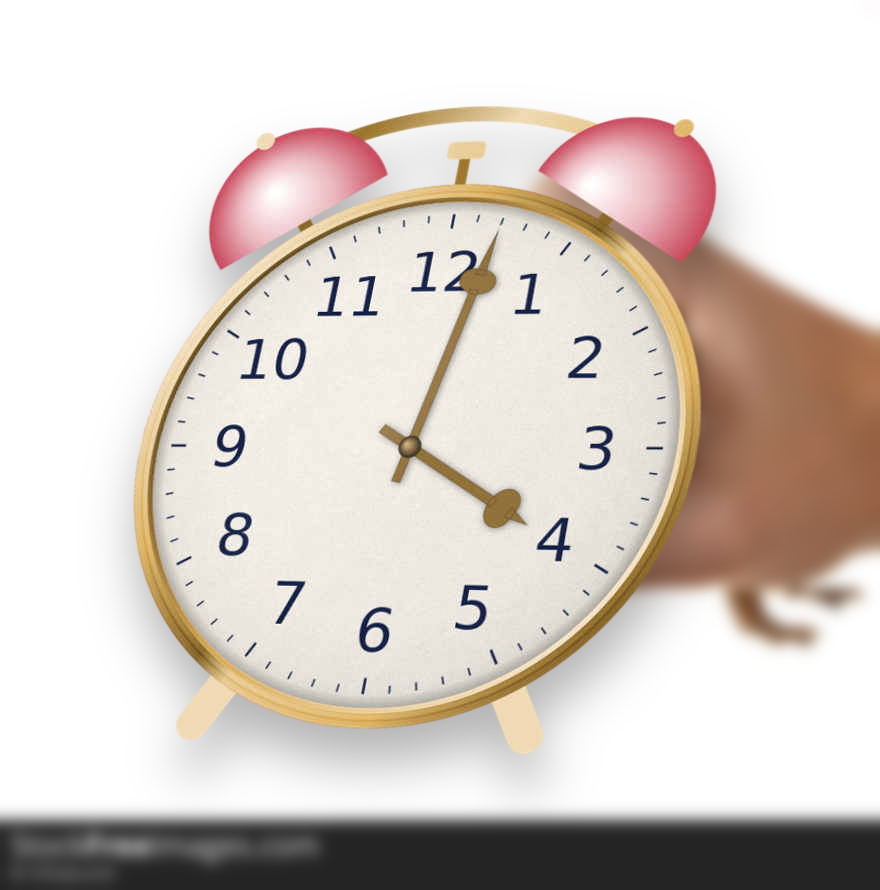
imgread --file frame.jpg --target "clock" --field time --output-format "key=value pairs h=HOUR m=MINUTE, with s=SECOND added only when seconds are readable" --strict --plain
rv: h=4 m=2
